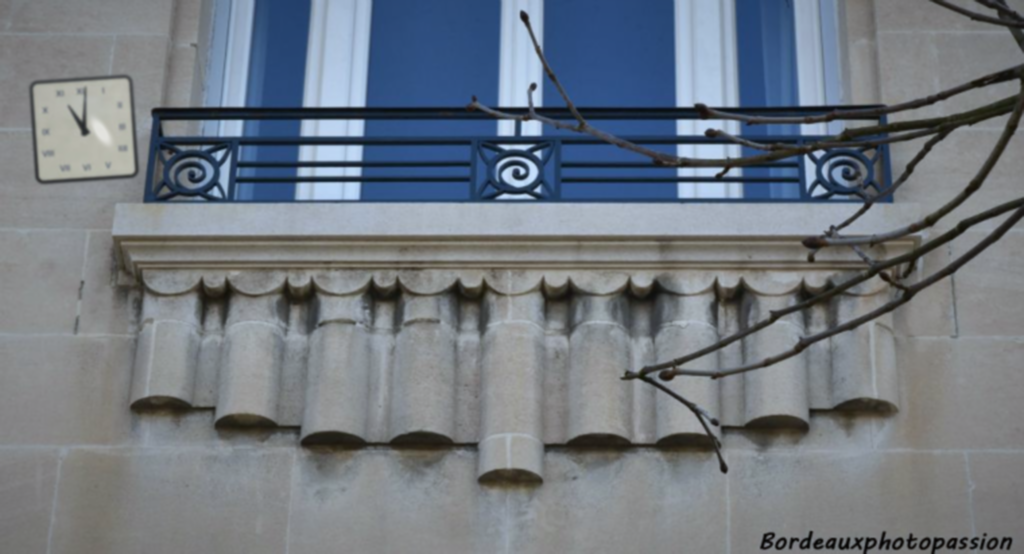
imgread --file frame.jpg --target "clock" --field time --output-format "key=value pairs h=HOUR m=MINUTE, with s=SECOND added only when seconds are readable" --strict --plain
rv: h=11 m=1
